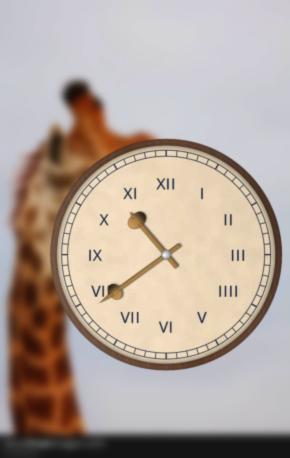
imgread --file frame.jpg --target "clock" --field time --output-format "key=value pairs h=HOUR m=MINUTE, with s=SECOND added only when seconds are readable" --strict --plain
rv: h=10 m=39
